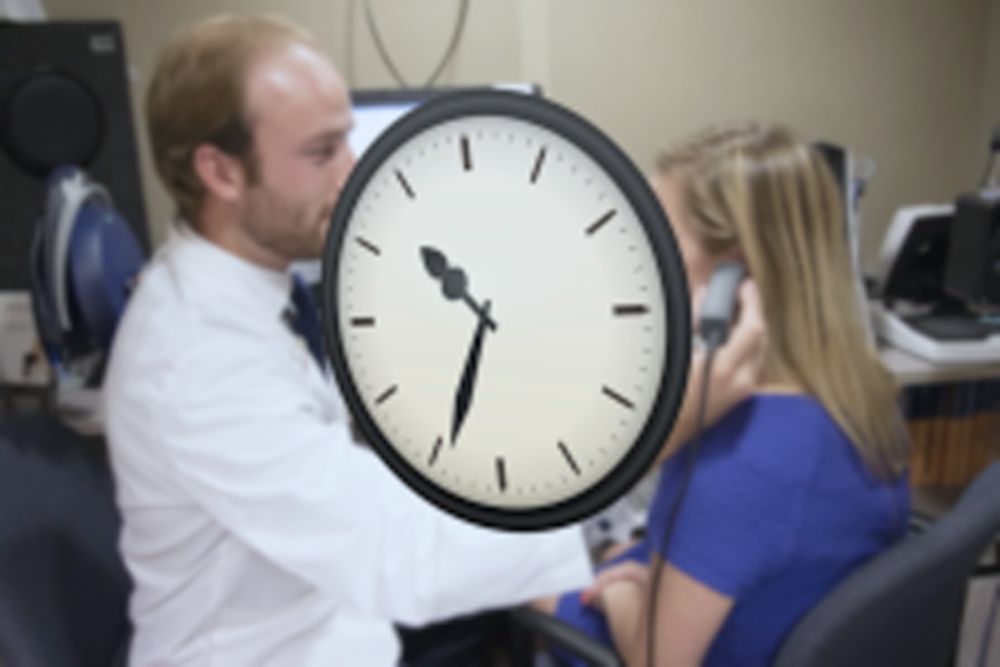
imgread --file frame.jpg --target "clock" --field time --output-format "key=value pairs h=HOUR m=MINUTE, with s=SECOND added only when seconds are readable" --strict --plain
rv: h=10 m=34
